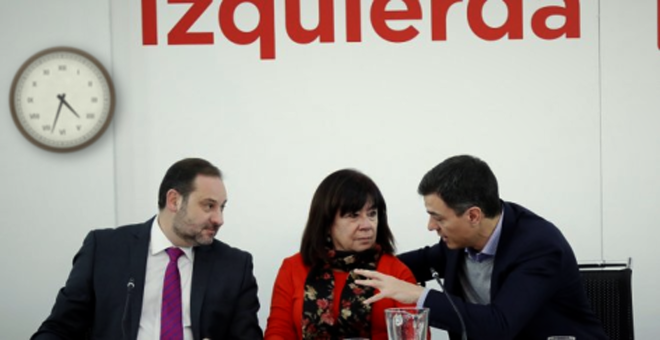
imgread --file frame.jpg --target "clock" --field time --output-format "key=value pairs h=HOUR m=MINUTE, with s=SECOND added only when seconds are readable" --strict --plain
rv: h=4 m=33
